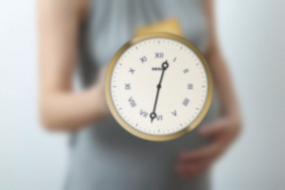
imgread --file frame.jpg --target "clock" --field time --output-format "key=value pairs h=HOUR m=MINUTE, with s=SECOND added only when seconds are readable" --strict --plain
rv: h=12 m=32
